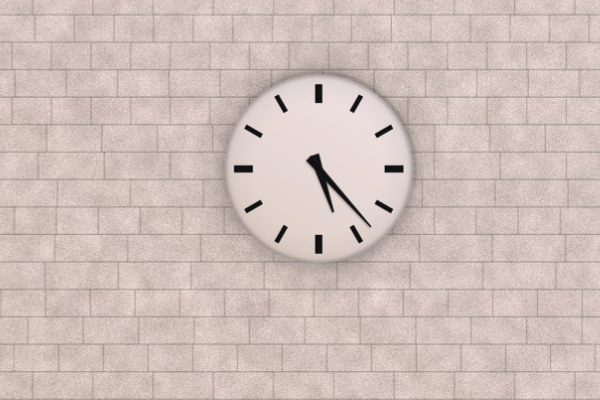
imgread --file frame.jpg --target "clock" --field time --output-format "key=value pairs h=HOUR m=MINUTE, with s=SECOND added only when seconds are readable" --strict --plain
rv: h=5 m=23
